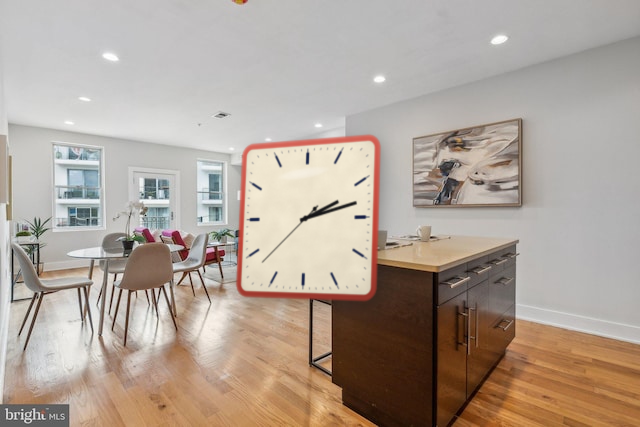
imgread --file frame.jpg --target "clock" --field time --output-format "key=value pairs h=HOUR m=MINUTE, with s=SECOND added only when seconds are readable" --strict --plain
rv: h=2 m=12 s=38
